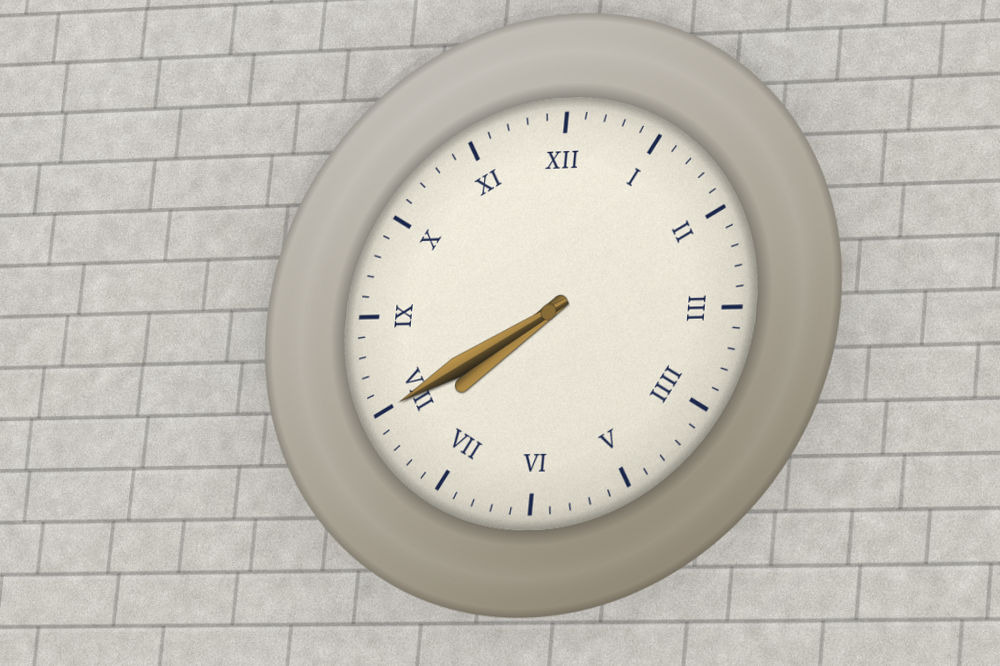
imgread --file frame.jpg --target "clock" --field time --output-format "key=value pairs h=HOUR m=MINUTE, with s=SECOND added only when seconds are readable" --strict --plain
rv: h=7 m=40
